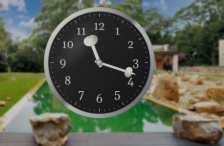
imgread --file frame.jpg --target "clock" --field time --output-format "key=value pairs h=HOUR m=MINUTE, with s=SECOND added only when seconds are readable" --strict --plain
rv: h=11 m=18
